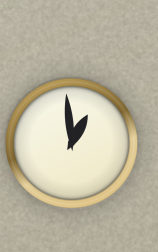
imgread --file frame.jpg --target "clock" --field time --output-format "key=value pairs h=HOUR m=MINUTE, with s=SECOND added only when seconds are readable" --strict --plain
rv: h=12 m=59
